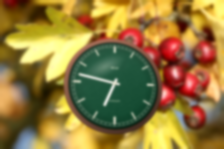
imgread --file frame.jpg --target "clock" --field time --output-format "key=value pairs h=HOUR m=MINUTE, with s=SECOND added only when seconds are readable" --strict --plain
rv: h=6 m=47
